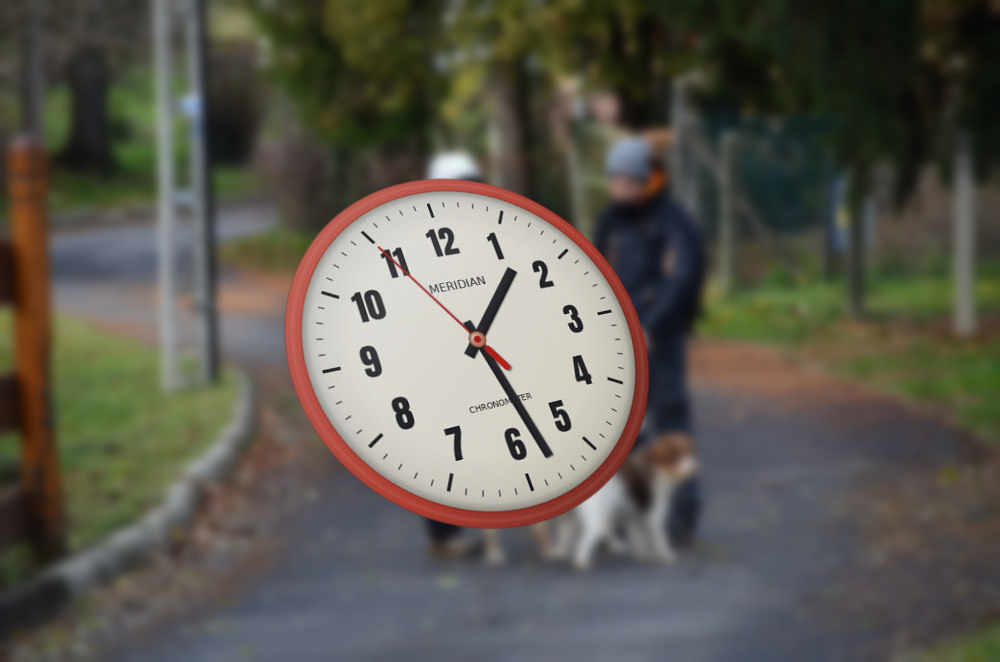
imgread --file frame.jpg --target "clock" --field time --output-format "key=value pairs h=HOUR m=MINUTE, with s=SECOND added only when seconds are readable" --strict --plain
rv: h=1 m=27 s=55
